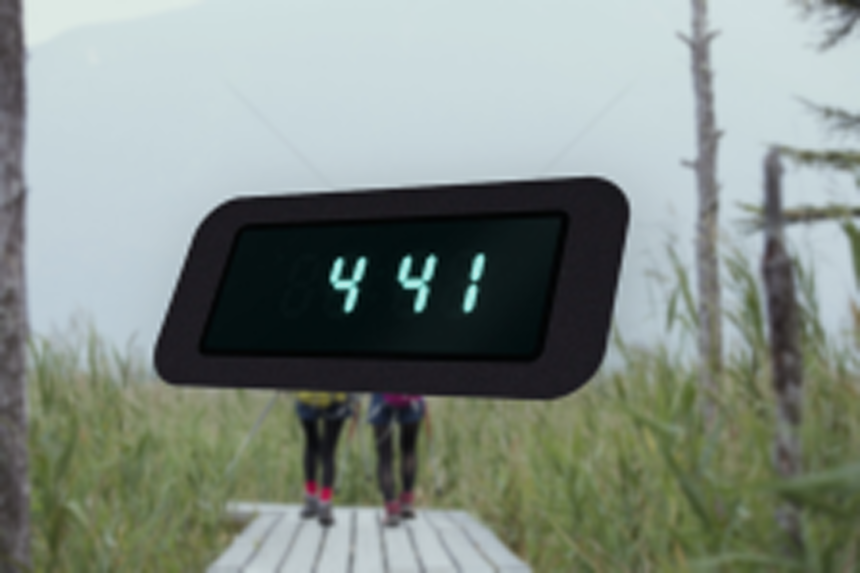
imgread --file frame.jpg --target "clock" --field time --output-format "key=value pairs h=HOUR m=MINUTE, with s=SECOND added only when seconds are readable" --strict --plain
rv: h=4 m=41
